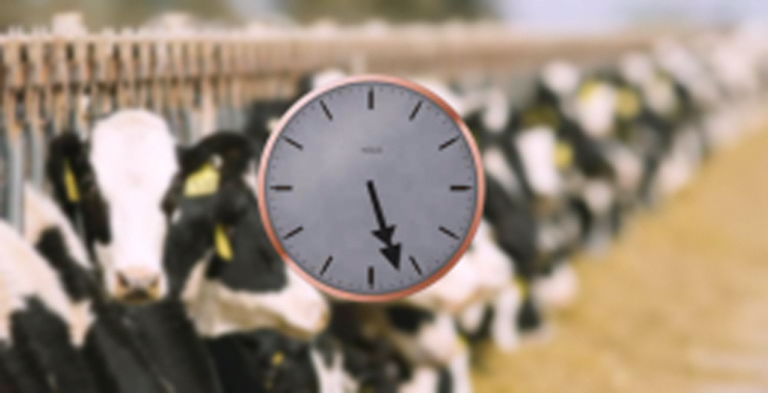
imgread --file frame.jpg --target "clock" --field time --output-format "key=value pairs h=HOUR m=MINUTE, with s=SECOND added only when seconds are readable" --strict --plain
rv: h=5 m=27
